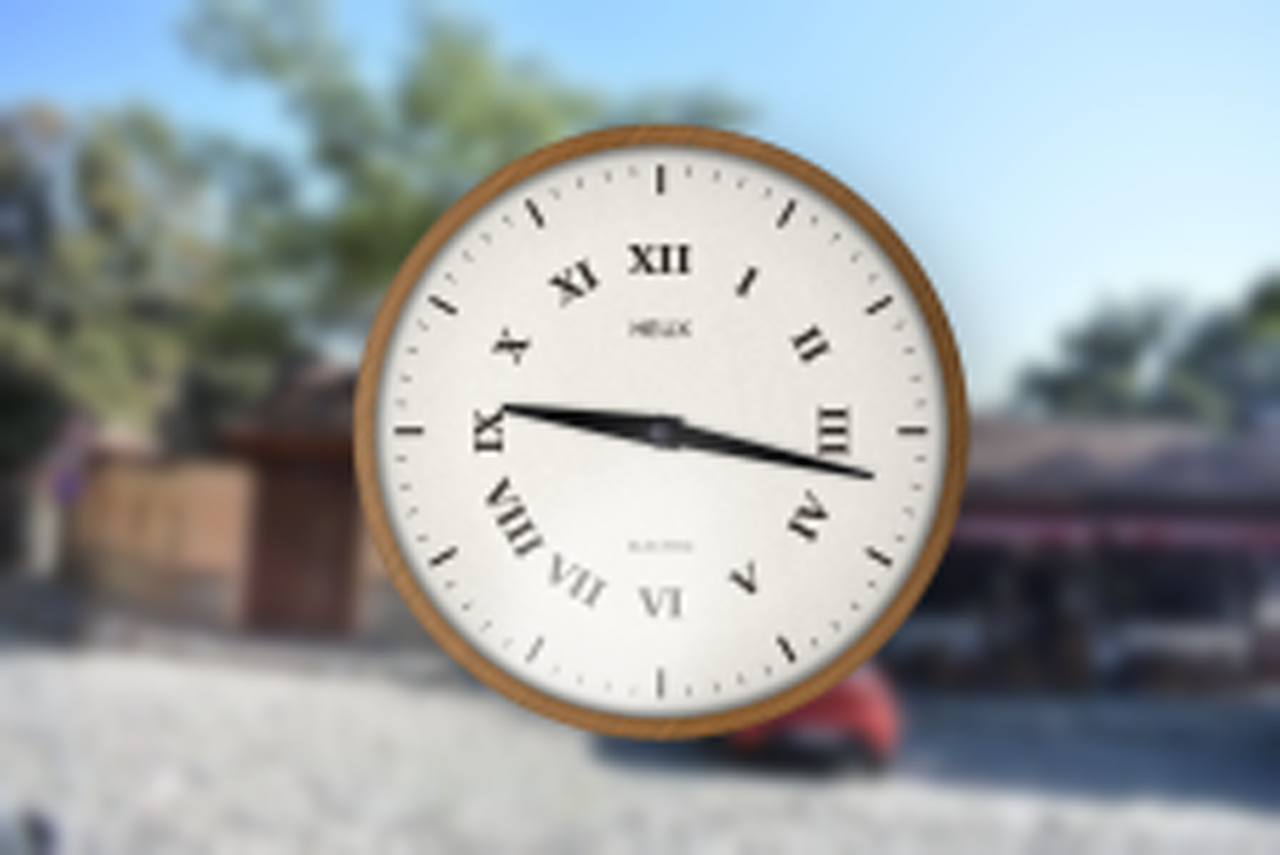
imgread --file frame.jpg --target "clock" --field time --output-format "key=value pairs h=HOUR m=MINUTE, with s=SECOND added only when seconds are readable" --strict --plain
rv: h=9 m=17
